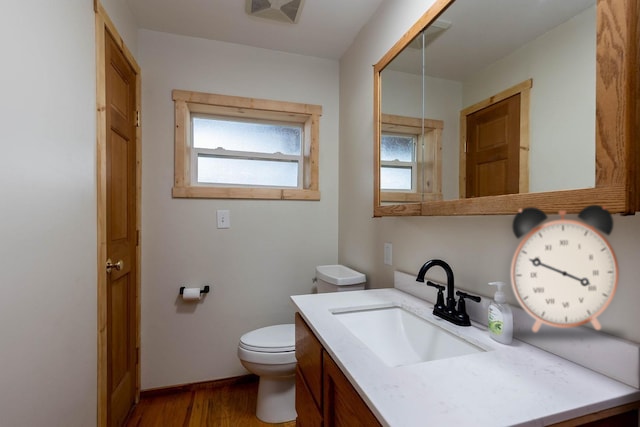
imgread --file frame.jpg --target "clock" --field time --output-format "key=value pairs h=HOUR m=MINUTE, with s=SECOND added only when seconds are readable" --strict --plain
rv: h=3 m=49
